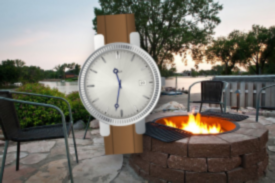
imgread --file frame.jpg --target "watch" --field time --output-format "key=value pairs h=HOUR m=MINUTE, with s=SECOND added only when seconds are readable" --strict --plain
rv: h=11 m=32
